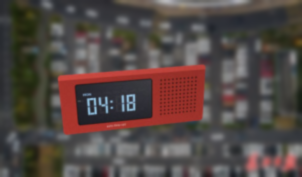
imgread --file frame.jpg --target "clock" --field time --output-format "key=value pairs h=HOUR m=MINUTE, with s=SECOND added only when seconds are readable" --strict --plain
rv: h=4 m=18
